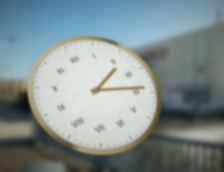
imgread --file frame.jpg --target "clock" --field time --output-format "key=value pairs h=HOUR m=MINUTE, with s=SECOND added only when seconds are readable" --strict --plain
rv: h=2 m=19
